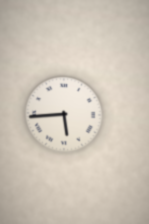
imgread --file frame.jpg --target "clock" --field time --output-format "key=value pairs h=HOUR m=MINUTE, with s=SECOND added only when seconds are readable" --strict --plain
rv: h=5 m=44
